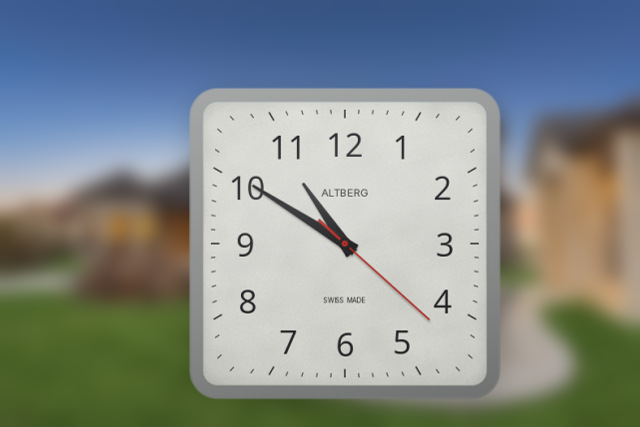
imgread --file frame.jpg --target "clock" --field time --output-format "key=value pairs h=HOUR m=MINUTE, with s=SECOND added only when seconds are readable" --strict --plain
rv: h=10 m=50 s=22
